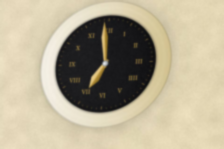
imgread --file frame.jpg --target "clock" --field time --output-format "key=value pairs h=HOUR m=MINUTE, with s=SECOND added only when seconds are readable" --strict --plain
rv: h=6 m=59
